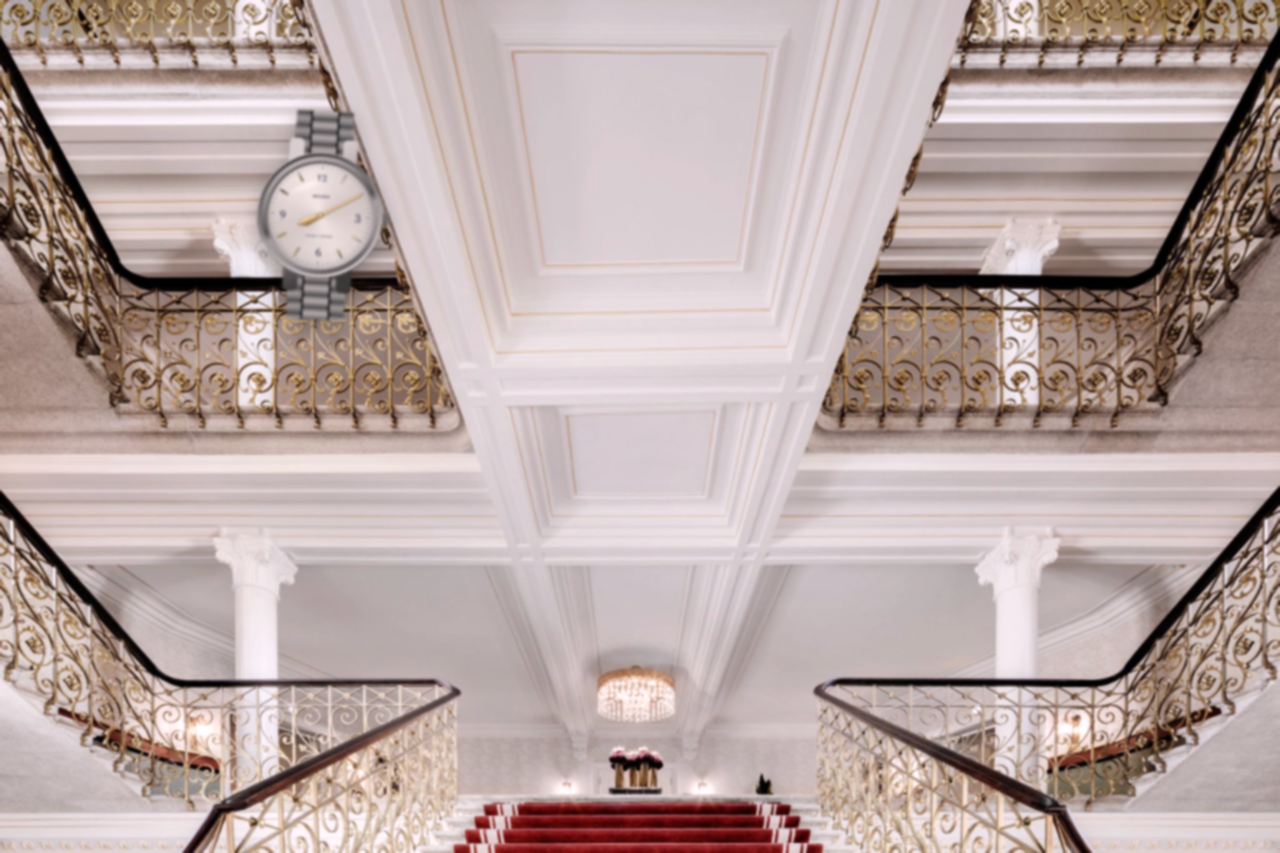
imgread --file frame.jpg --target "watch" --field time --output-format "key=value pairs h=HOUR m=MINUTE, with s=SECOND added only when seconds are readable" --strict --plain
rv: h=8 m=10
